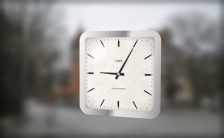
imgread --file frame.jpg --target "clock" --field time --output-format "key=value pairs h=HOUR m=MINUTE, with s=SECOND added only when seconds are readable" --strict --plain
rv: h=9 m=5
